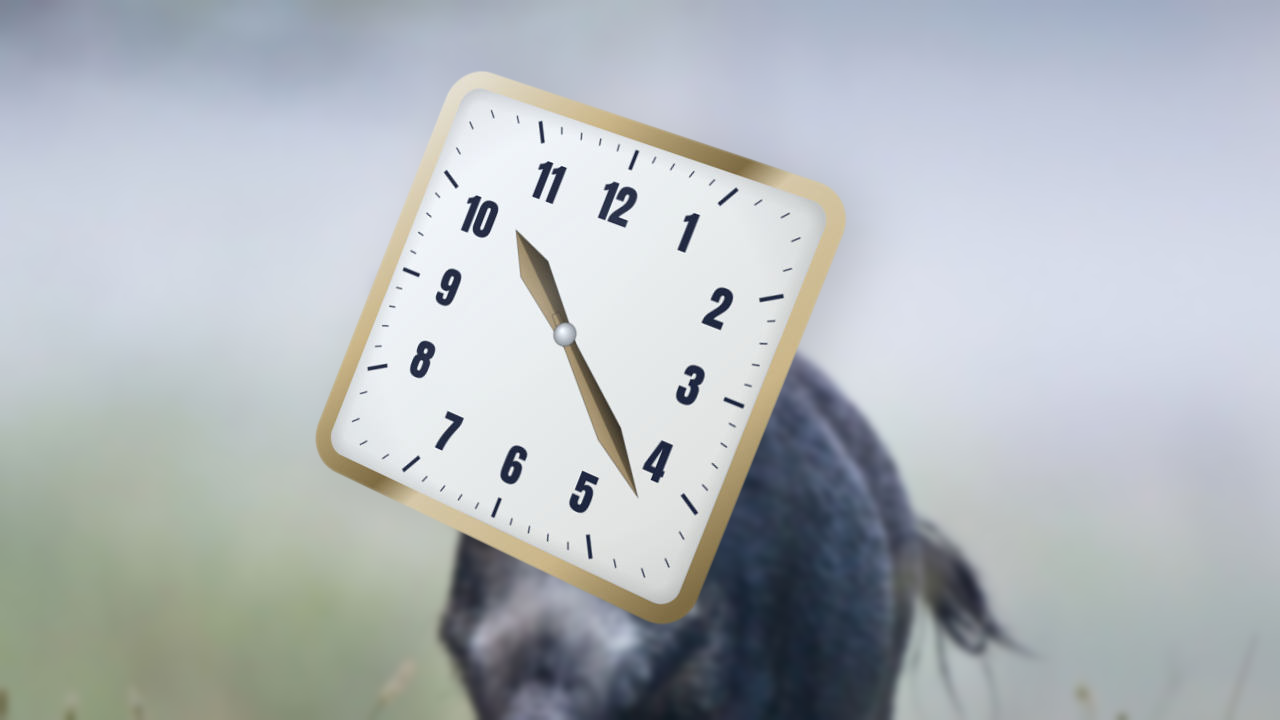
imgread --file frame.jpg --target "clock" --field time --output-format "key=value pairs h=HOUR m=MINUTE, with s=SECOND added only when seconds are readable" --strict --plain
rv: h=10 m=22
